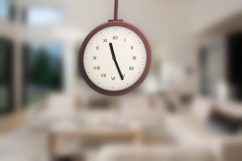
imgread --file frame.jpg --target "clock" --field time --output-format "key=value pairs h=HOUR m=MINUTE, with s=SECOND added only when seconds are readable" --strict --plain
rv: h=11 m=26
